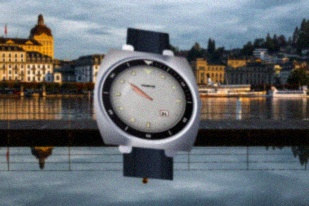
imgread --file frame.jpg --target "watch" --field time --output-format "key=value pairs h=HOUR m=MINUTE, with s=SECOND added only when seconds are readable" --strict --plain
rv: h=9 m=51
